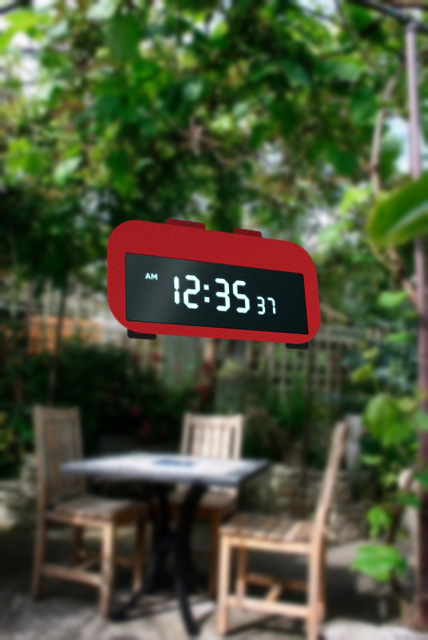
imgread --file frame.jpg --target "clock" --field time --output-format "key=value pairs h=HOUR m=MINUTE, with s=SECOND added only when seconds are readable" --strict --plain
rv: h=12 m=35 s=37
